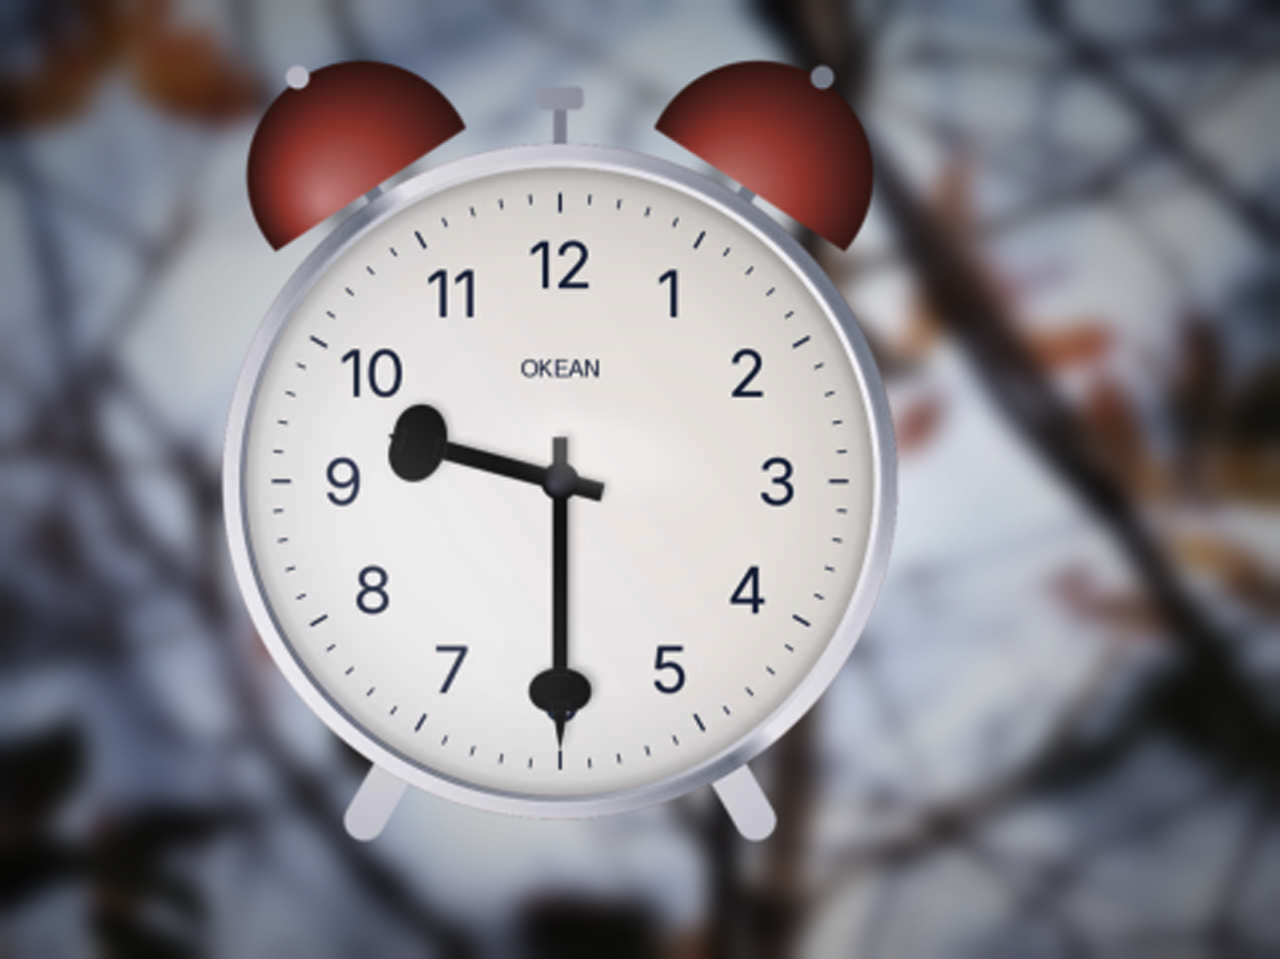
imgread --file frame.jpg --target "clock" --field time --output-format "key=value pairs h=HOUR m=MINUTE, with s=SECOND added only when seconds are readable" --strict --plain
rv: h=9 m=30
